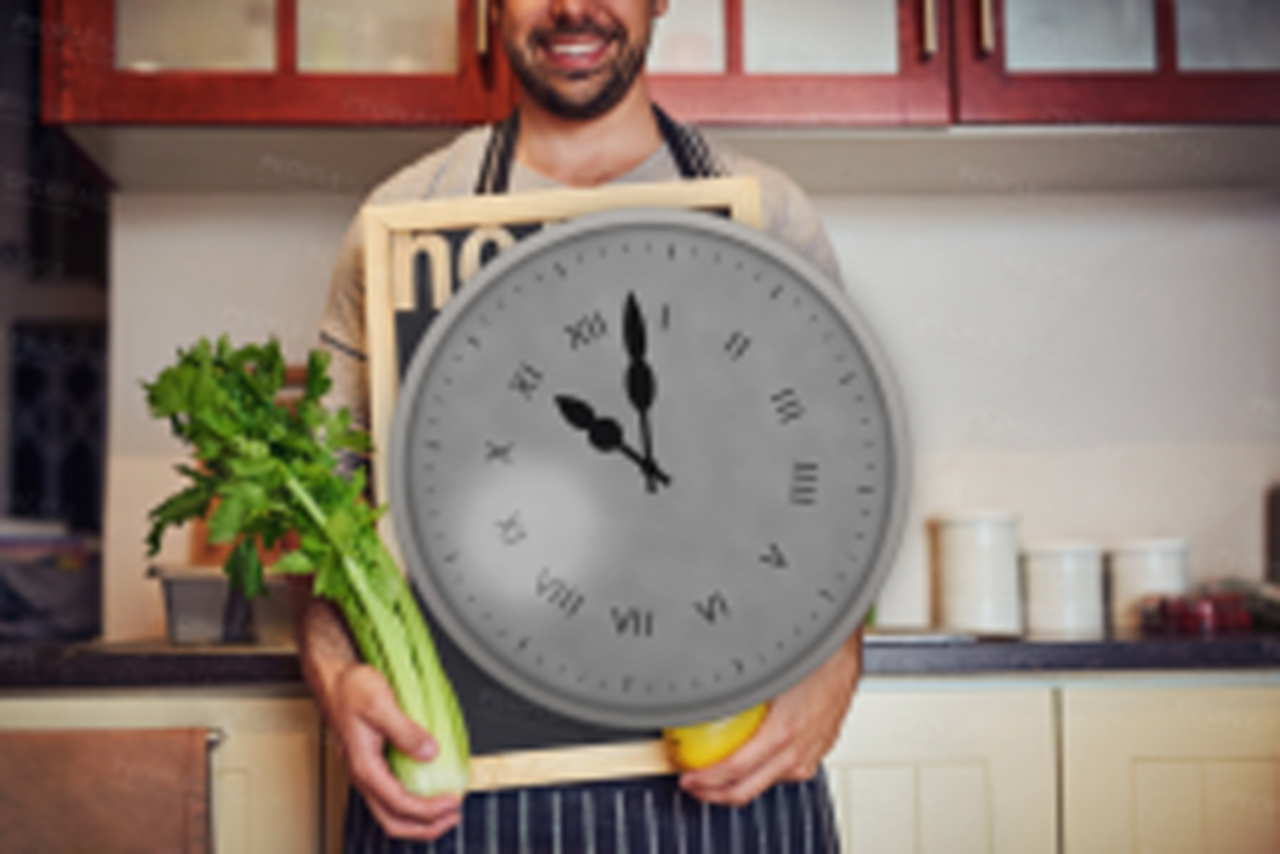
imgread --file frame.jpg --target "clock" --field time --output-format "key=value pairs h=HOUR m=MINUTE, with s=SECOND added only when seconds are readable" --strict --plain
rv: h=11 m=3
